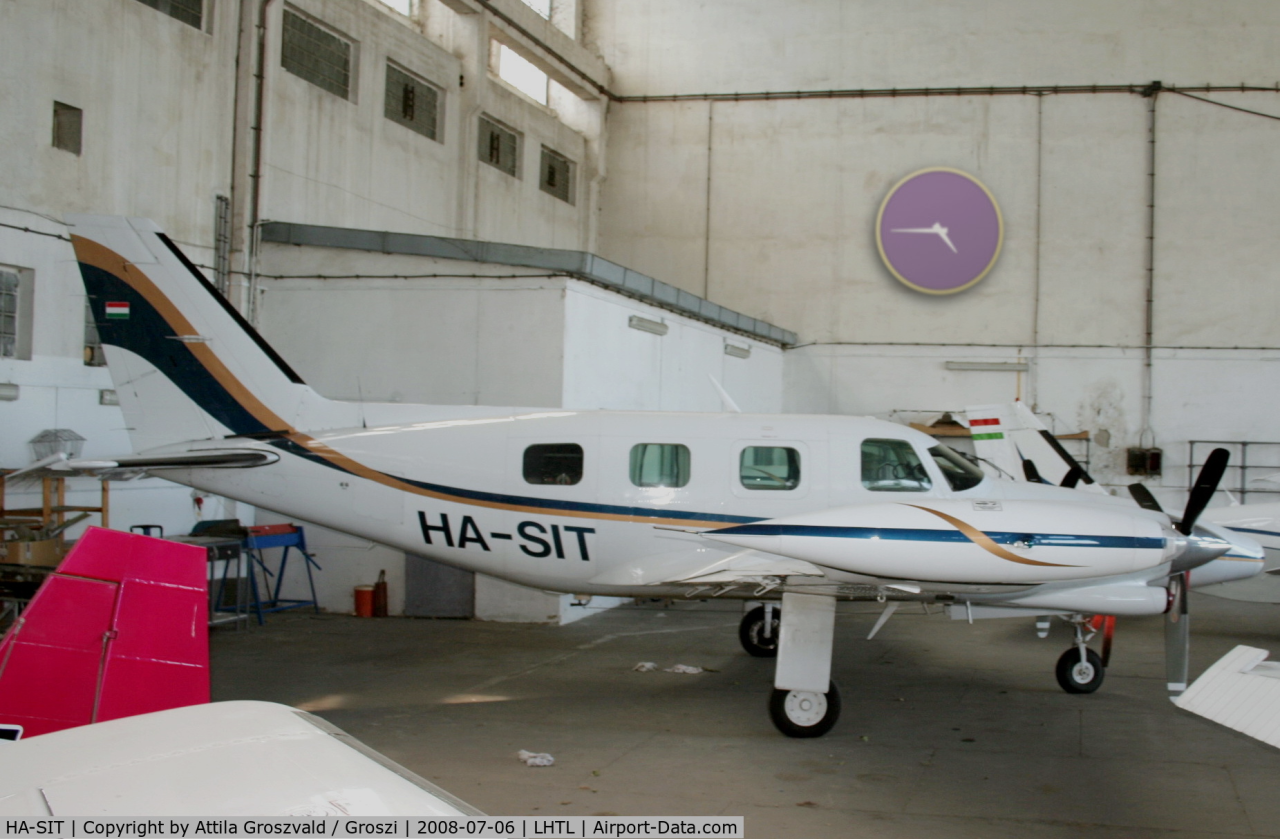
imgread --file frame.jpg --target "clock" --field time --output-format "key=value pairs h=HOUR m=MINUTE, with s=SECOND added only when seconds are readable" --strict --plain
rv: h=4 m=45
